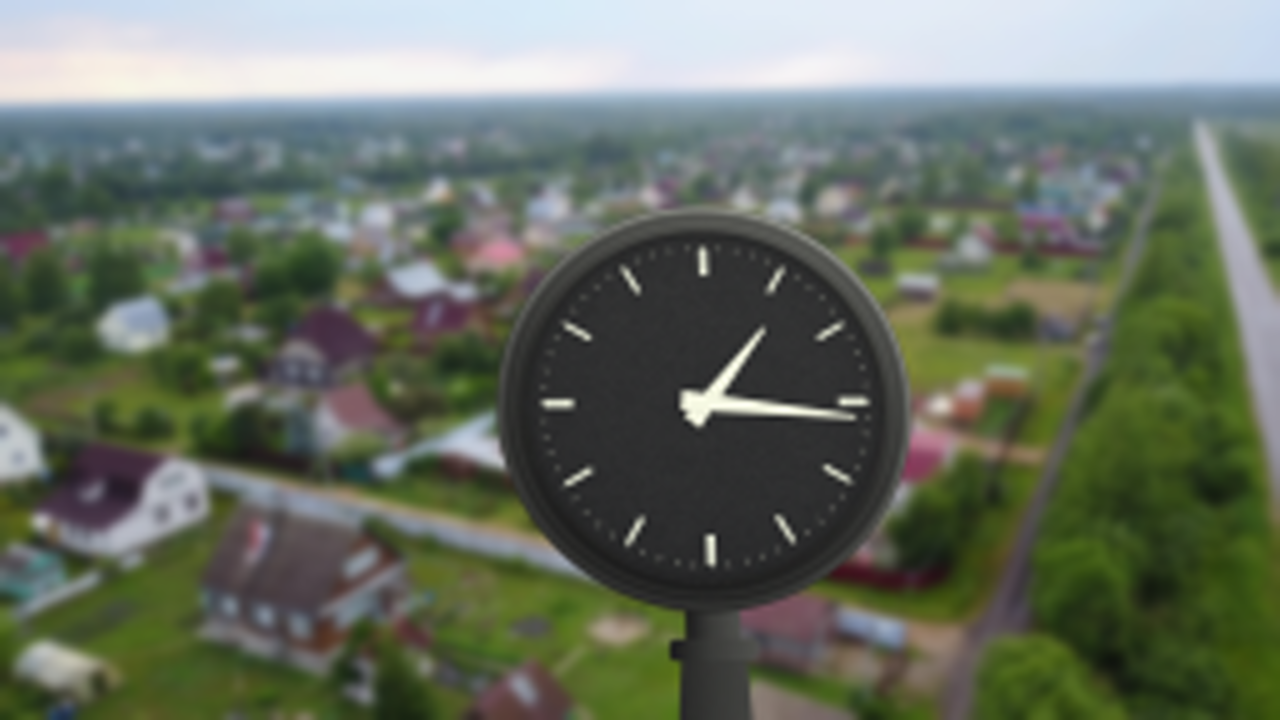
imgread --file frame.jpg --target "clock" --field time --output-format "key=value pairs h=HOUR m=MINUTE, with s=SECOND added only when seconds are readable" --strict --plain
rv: h=1 m=16
